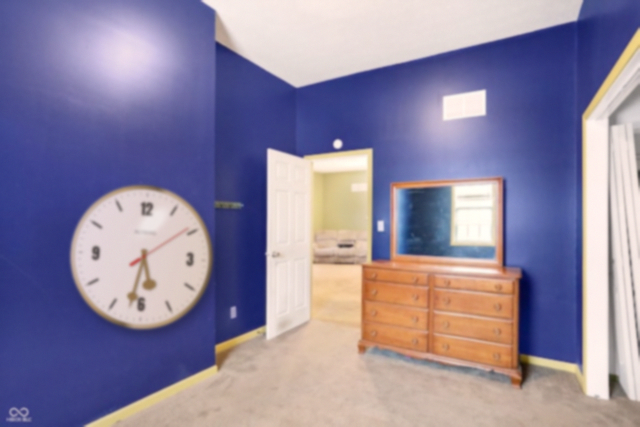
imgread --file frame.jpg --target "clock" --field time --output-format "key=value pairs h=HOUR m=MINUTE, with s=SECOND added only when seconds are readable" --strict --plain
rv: h=5 m=32 s=9
